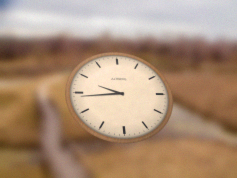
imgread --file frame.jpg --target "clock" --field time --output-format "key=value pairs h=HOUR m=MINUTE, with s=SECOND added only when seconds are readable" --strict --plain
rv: h=9 m=44
